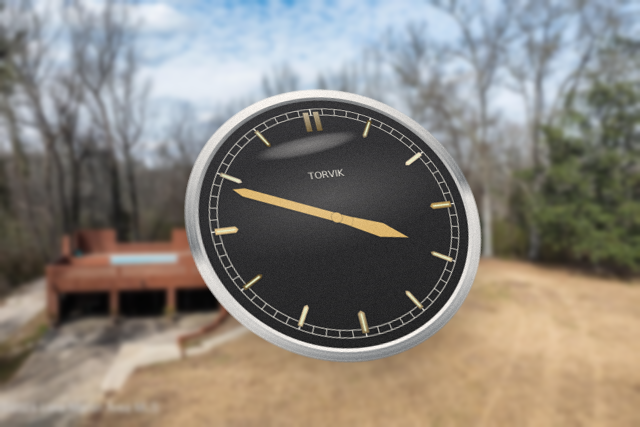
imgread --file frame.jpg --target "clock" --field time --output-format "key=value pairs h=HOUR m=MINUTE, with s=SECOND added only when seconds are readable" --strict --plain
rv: h=3 m=49
